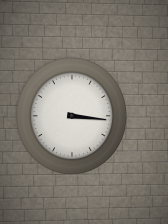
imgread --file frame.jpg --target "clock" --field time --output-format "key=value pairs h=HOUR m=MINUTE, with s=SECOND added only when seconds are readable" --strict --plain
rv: h=3 m=16
